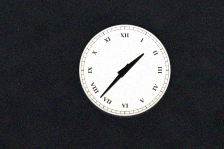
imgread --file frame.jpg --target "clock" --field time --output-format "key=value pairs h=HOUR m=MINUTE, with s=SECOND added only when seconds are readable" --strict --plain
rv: h=1 m=37
